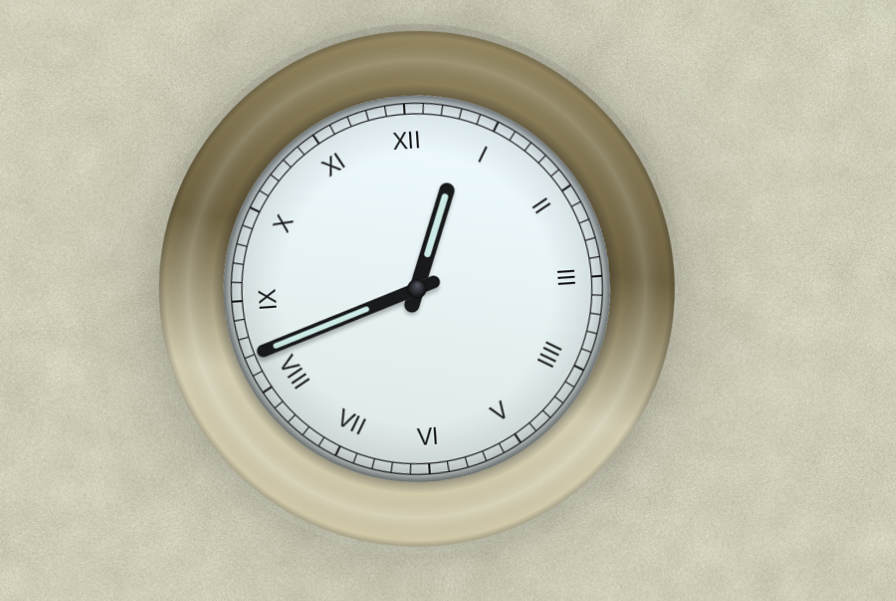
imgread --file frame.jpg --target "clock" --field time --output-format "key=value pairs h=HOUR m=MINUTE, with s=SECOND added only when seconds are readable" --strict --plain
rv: h=12 m=42
